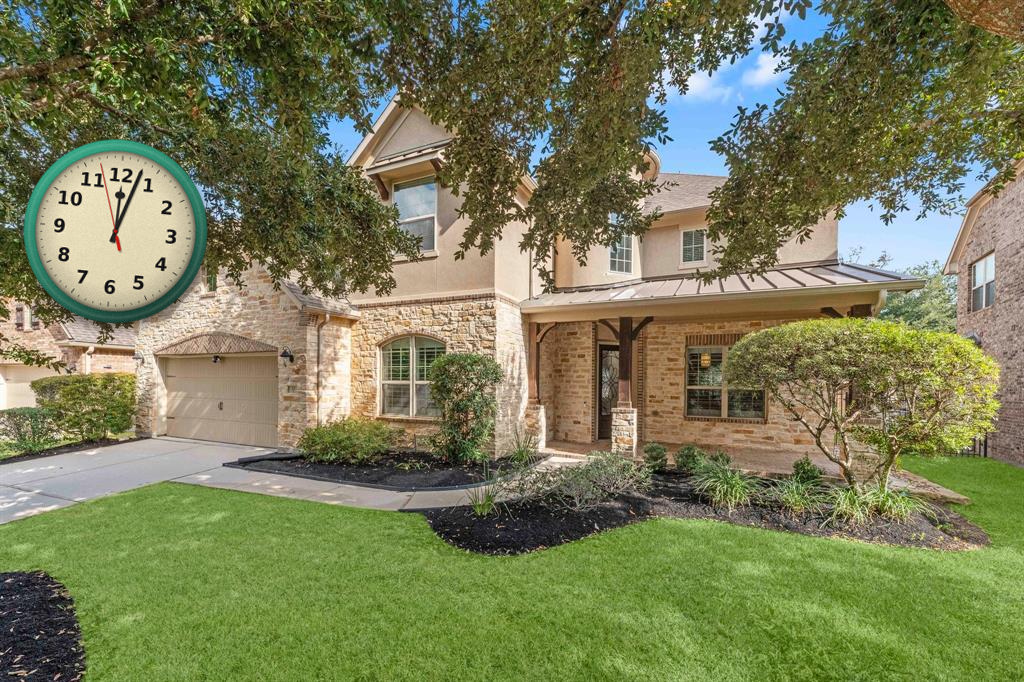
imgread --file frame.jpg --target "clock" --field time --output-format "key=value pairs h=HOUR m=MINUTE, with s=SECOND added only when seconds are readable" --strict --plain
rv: h=12 m=2 s=57
